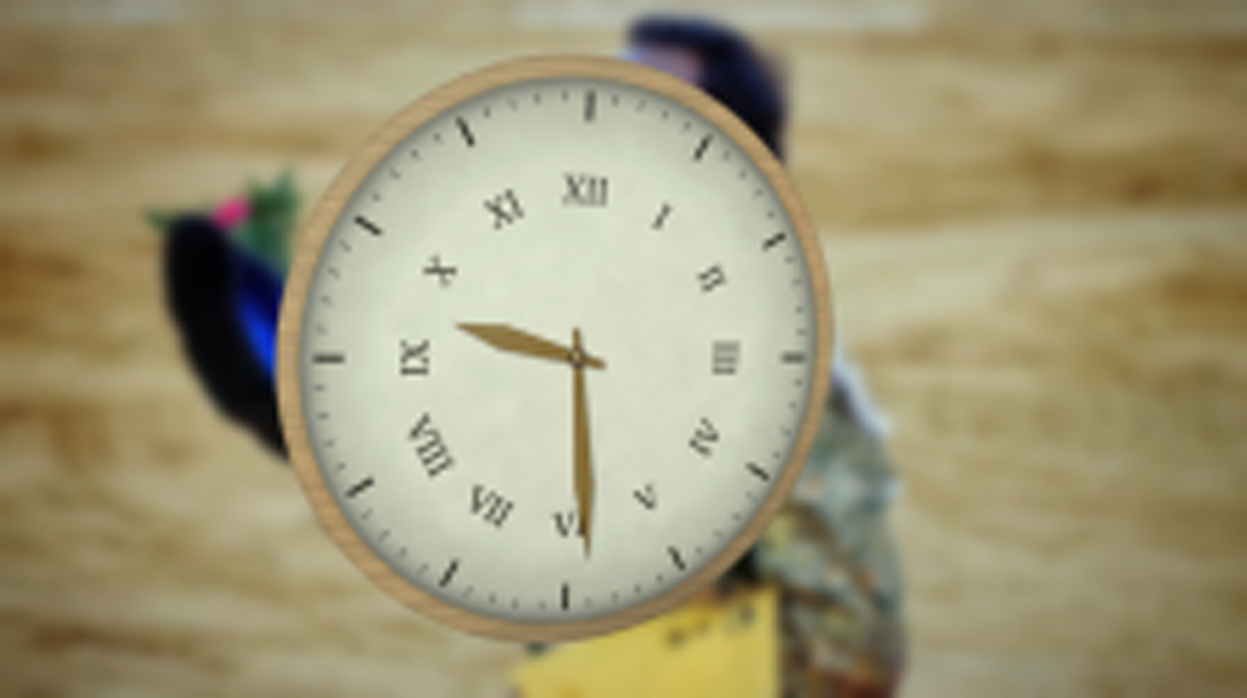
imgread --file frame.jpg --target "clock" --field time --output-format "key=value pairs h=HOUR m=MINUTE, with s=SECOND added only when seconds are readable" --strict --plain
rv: h=9 m=29
